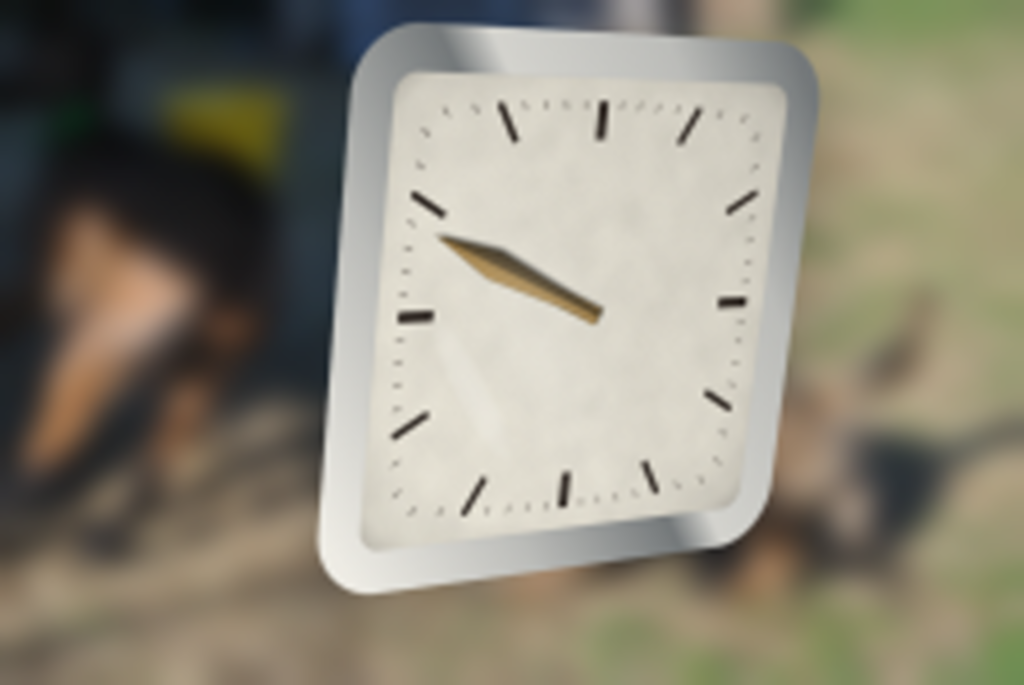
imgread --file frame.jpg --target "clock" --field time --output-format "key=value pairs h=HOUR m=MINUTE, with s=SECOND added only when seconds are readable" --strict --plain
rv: h=9 m=49
